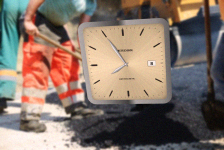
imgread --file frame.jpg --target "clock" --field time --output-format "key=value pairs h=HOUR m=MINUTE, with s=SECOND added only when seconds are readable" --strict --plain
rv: h=7 m=55
